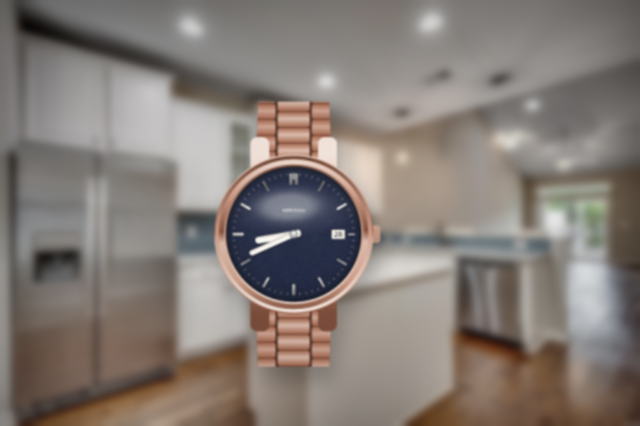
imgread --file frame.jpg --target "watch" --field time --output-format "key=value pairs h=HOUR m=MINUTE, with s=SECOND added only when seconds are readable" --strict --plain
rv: h=8 m=41
